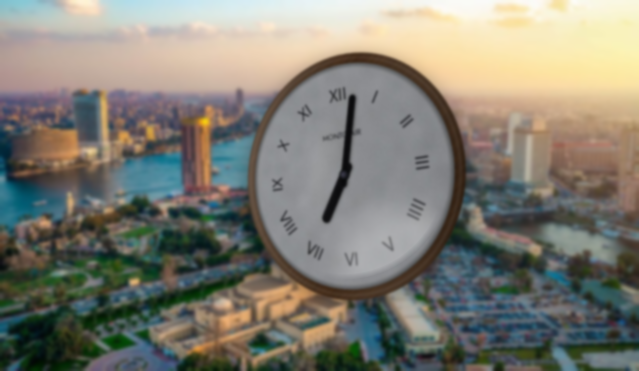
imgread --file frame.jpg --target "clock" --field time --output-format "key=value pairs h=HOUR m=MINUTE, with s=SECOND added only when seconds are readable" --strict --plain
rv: h=7 m=2
